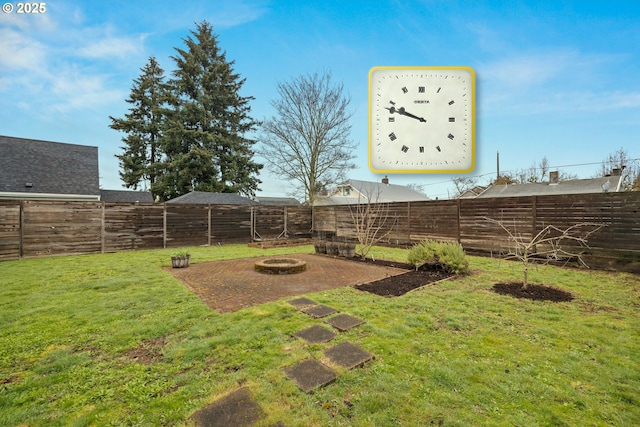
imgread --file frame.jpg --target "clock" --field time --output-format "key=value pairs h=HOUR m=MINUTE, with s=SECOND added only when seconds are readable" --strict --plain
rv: h=9 m=48
